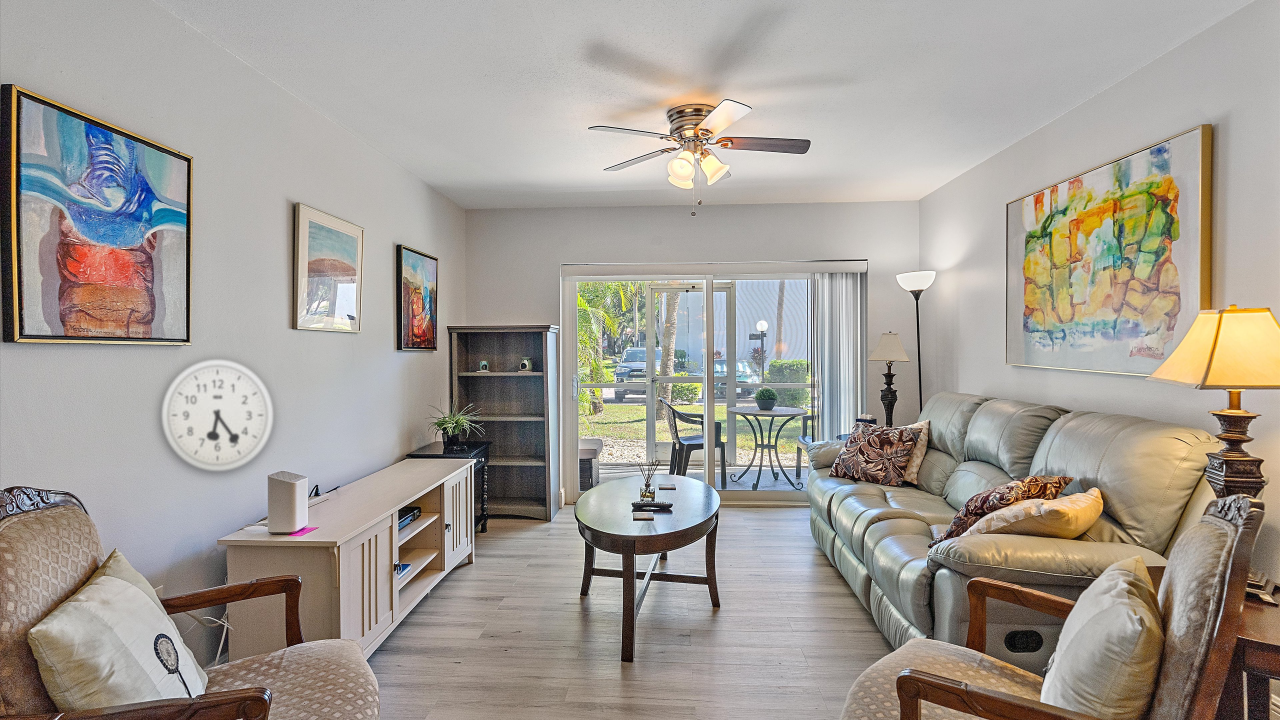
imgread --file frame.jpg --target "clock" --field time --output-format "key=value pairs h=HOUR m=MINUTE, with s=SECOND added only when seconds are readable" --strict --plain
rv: h=6 m=24
